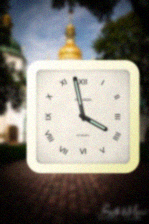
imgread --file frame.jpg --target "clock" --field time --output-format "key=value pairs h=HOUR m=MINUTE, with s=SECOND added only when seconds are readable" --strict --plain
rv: h=3 m=58
